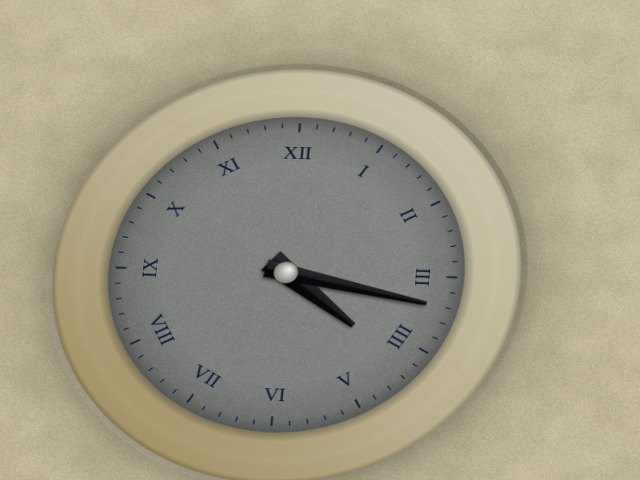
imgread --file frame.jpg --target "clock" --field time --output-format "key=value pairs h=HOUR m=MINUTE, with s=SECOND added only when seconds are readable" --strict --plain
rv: h=4 m=17
